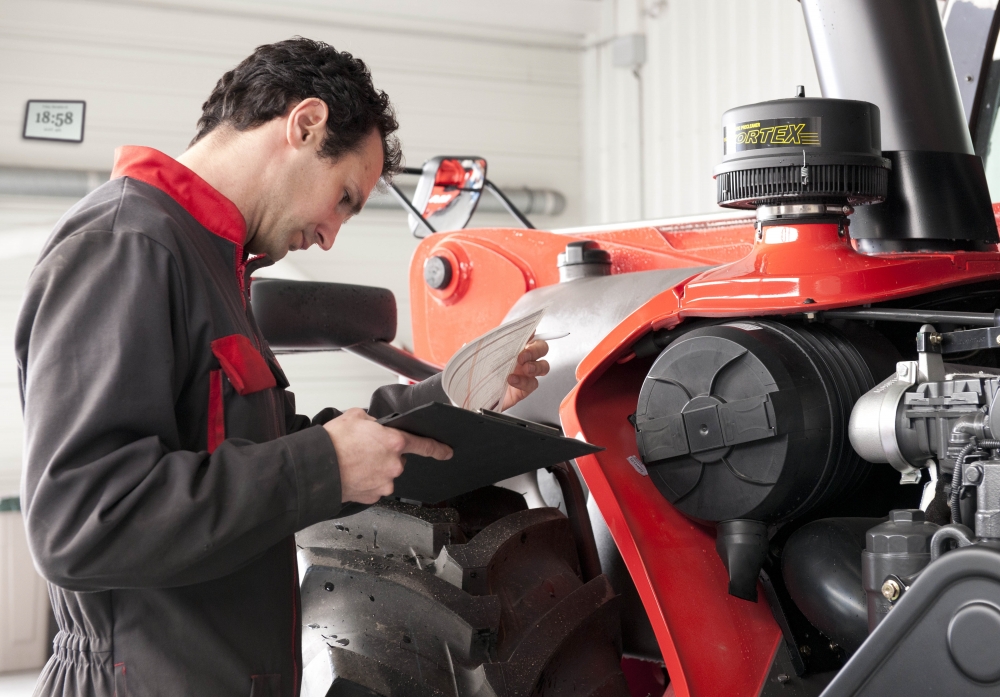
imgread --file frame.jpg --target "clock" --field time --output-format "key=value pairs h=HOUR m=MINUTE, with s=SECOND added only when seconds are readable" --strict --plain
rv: h=18 m=58
